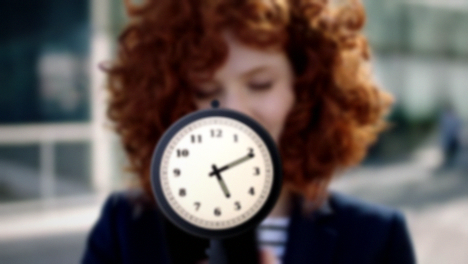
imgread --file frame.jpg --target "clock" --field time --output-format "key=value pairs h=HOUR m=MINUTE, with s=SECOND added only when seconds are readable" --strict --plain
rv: h=5 m=11
